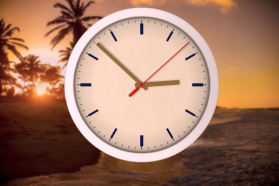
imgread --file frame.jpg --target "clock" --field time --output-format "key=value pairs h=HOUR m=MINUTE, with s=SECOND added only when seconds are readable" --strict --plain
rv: h=2 m=52 s=8
